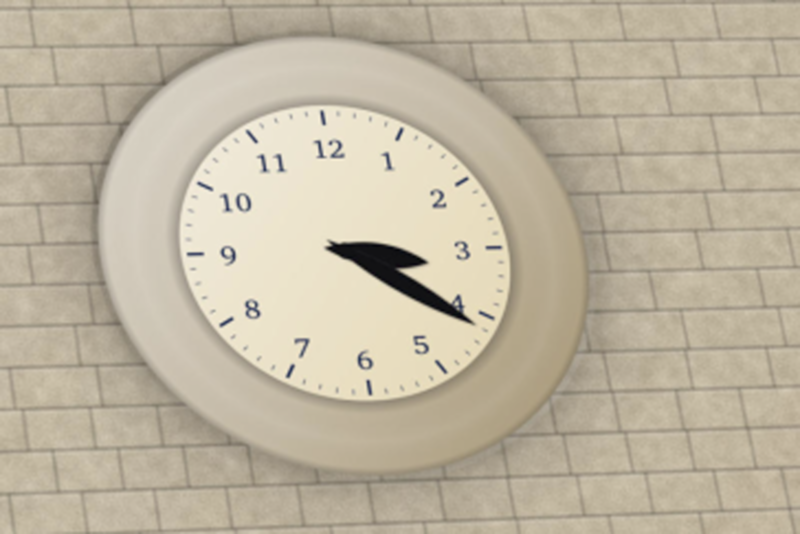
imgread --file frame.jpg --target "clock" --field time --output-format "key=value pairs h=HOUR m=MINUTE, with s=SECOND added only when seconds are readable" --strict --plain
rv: h=3 m=21
